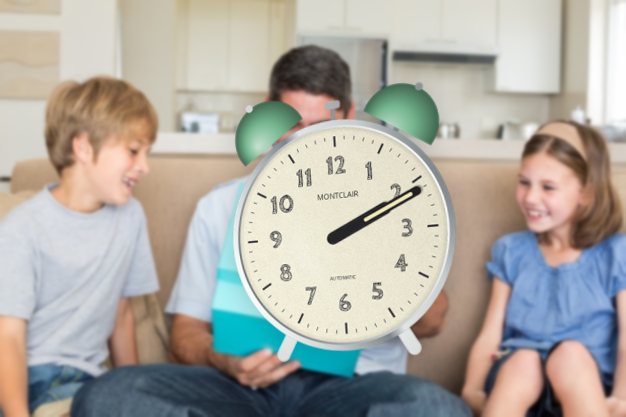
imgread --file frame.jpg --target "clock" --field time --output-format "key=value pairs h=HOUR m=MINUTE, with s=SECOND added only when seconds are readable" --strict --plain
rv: h=2 m=11
